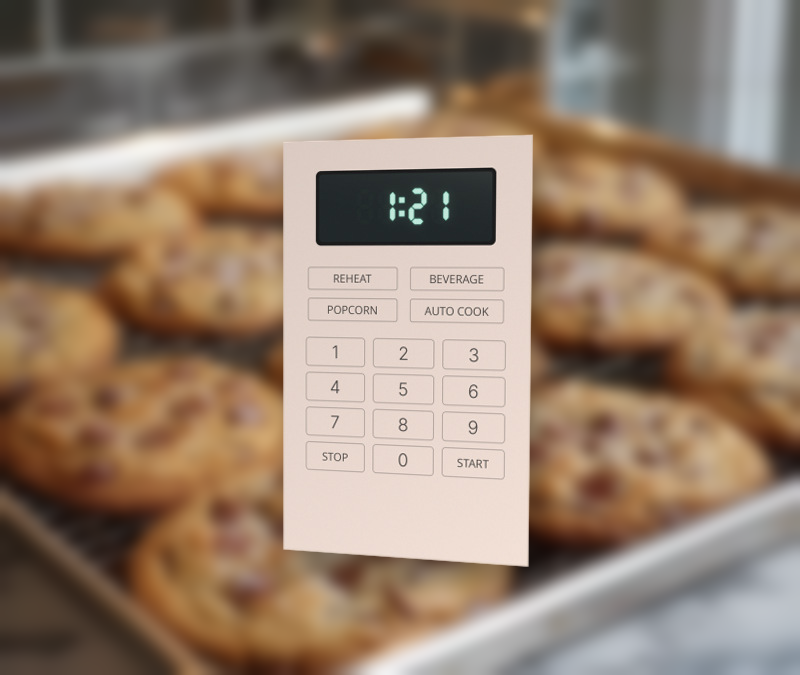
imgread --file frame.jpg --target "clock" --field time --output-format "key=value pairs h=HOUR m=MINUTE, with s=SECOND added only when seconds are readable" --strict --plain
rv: h=1 m=21
